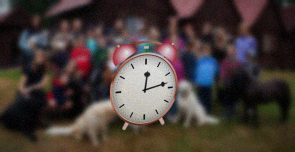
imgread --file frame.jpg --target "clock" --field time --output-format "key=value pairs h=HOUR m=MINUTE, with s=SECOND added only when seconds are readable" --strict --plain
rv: h=12 m=13
